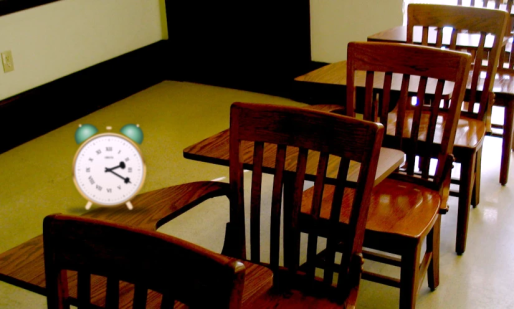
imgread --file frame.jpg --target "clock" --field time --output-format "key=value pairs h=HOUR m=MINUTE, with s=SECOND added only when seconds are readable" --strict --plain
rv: h=2 m=20
